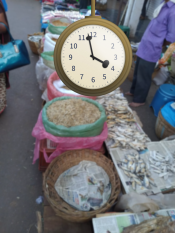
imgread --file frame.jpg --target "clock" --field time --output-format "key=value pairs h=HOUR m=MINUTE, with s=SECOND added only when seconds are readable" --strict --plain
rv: h=3 m=58
